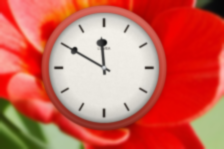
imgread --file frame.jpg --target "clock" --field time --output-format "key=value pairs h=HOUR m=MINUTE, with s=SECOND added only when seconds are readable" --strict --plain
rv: h=11 m=50
